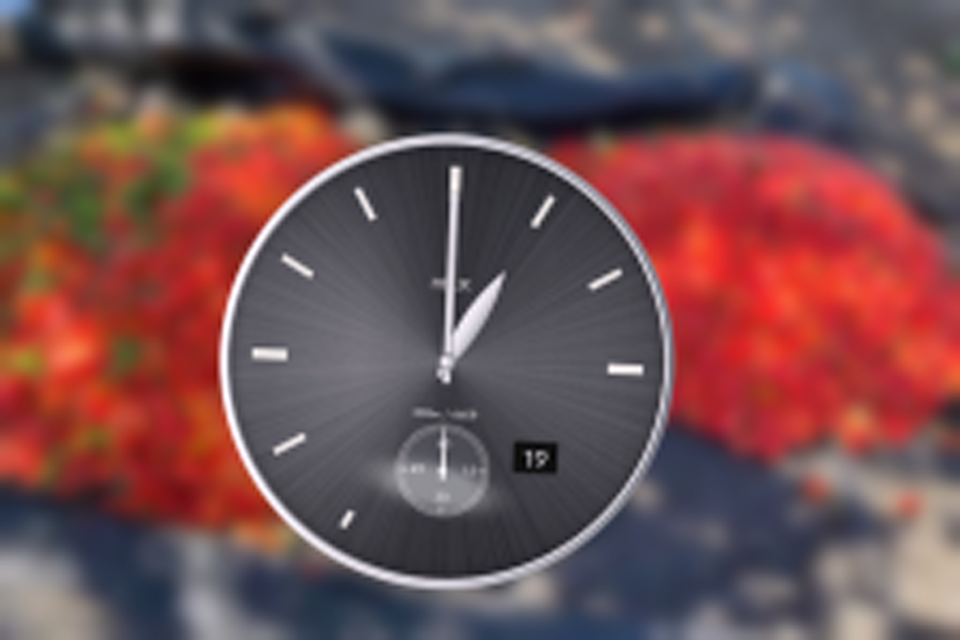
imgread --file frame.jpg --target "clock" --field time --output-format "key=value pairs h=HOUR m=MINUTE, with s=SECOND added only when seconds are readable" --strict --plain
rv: h=1 m=0
